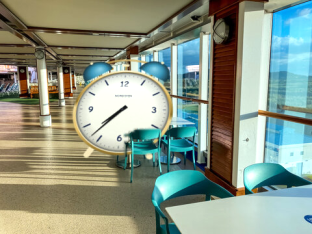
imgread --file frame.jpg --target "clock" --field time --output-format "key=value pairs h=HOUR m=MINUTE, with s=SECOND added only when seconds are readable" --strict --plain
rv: h=7 m=37
